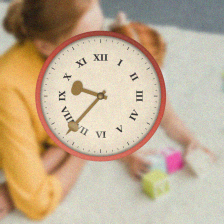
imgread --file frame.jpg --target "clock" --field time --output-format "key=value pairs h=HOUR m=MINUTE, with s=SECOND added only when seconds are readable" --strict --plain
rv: h=9 m=37
